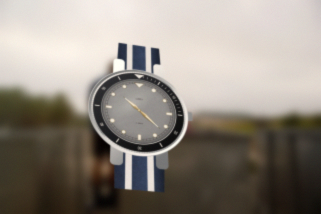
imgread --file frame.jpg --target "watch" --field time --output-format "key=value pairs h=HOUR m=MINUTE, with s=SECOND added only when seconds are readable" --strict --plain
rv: h=10 m=22
